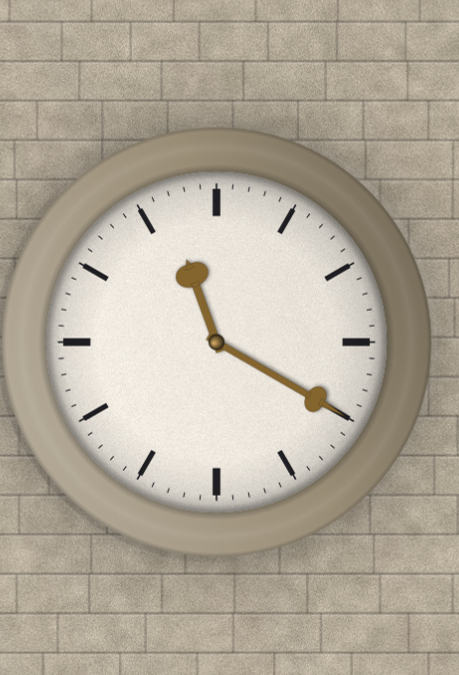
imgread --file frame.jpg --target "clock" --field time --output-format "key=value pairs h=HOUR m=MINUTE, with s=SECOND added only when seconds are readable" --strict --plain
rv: h=11 m=20
